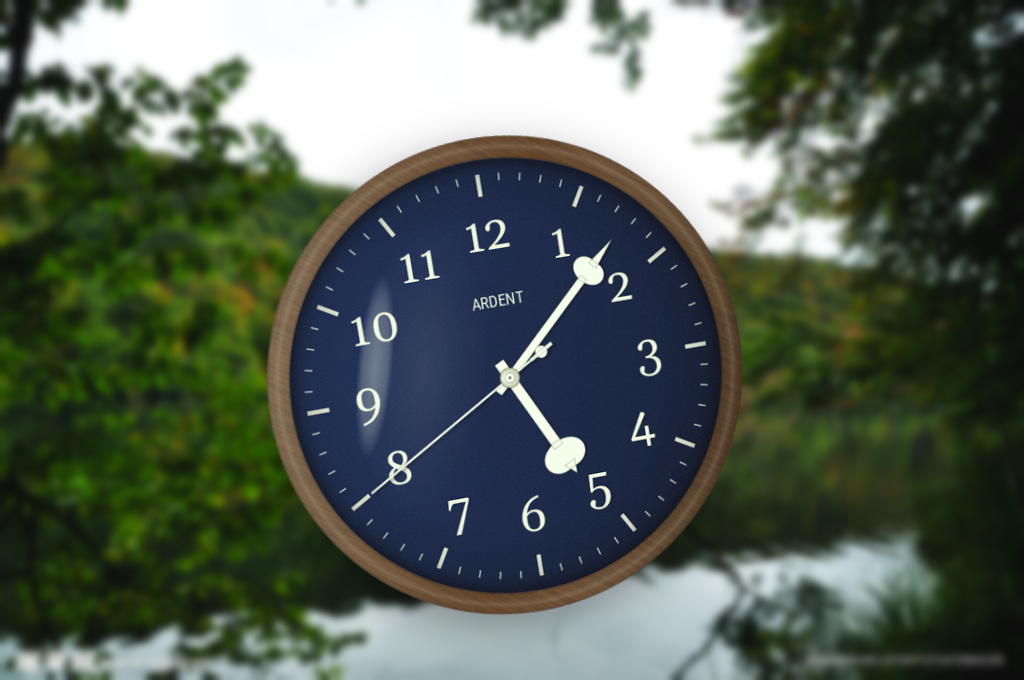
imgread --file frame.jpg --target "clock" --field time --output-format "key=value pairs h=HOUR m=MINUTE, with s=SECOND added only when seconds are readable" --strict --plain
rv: h=5 m=7 s=40
